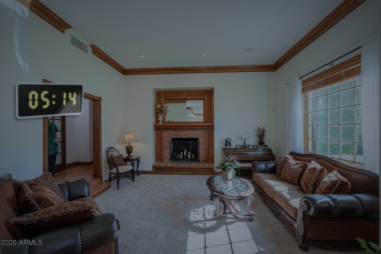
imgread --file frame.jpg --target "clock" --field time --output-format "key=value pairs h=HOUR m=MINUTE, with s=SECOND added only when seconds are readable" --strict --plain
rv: h=5 m=14
